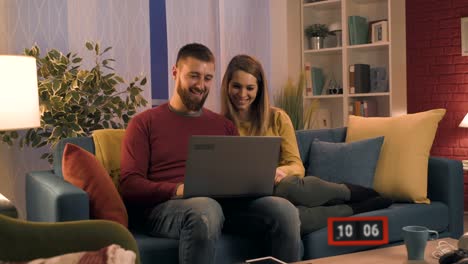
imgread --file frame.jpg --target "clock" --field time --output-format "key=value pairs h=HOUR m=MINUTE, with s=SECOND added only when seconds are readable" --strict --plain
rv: h=10 m=6
